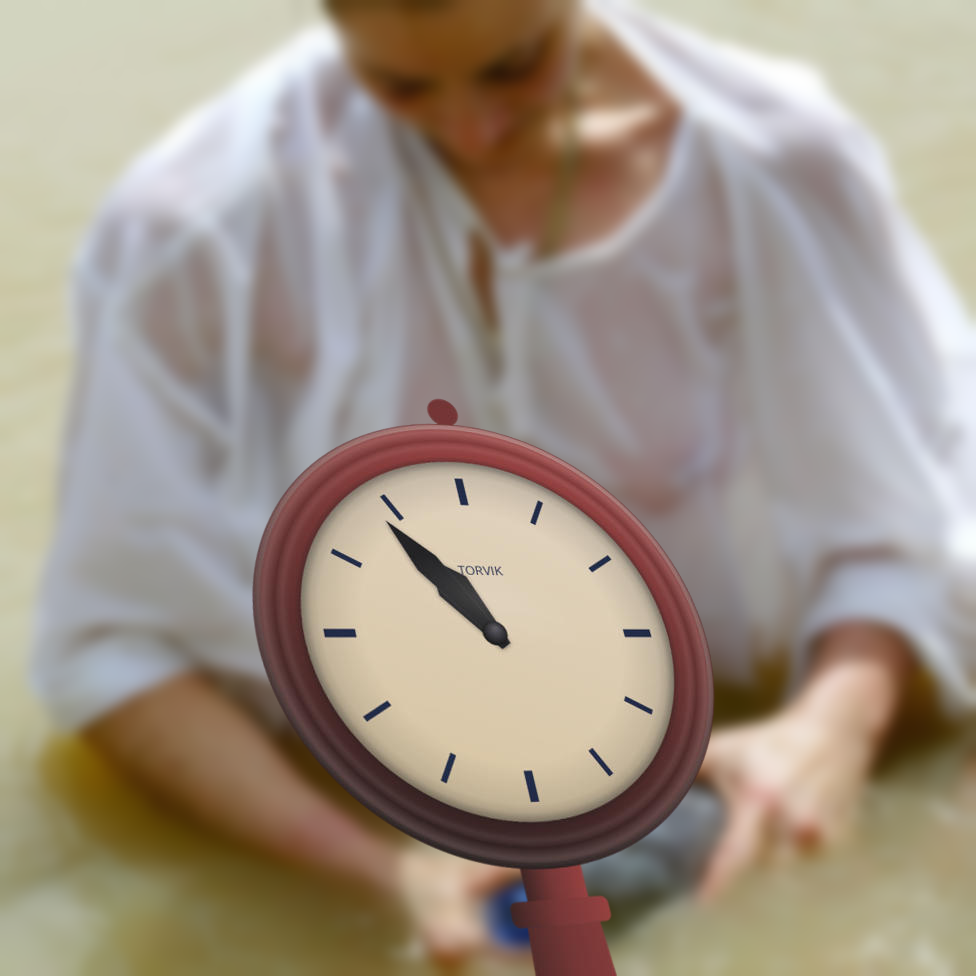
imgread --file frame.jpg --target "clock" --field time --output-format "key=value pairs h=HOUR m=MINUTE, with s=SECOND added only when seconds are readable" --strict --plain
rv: h=10 m=54
